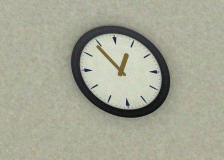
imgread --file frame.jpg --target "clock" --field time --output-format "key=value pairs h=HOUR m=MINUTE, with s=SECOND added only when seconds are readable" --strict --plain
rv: h=12 m=54
